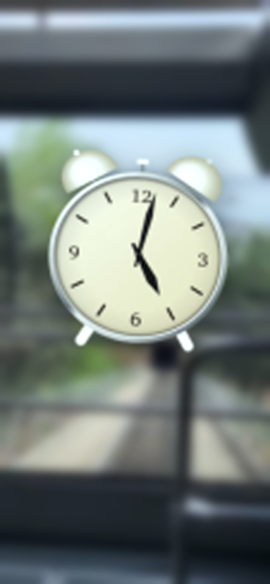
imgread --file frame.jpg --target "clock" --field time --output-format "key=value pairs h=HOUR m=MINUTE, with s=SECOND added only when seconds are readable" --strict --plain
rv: h=5 m=2
